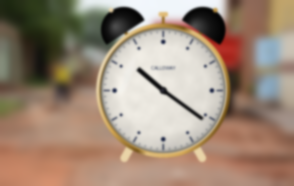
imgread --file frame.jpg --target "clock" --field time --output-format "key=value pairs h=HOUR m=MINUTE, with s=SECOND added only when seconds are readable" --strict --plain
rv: h=10 m=21
